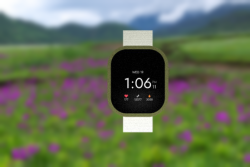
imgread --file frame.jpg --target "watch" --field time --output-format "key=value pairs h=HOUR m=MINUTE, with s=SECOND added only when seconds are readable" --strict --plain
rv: h=1 m=6
